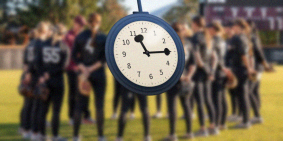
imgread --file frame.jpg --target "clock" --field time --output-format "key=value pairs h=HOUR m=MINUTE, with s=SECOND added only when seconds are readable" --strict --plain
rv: h=11 m=15
